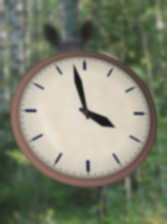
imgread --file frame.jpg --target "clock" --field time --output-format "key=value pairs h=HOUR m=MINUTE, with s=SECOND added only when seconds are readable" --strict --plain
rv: h=3 m=58
